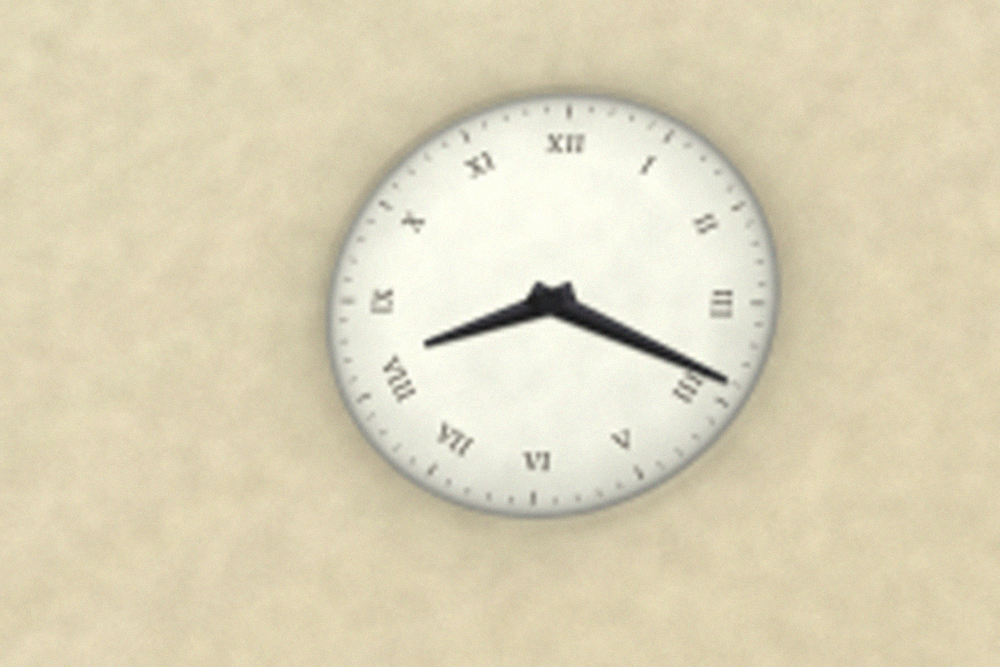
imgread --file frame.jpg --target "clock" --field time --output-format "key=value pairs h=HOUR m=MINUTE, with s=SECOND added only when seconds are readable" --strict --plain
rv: h=8 m=19
